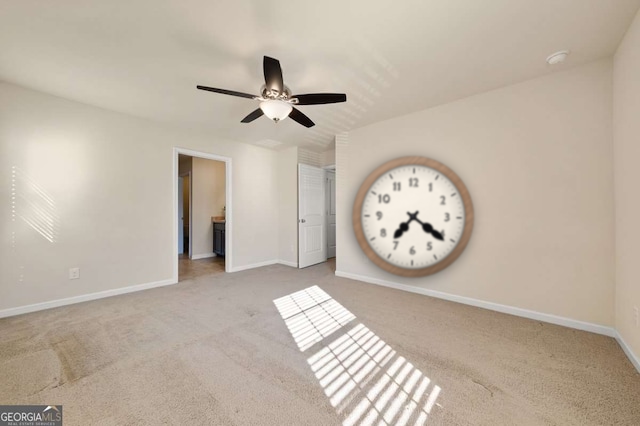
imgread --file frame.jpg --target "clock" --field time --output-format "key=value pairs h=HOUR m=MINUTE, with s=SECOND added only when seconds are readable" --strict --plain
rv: h=7 m=21
